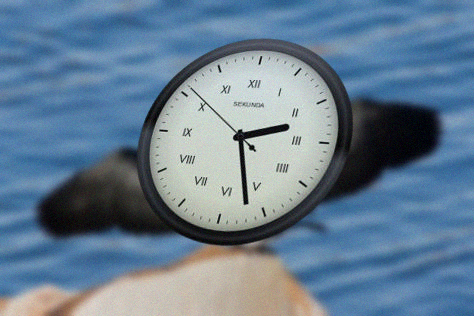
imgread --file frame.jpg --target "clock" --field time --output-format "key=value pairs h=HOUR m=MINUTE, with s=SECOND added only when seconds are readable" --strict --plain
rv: h=2 m=26 s=51
